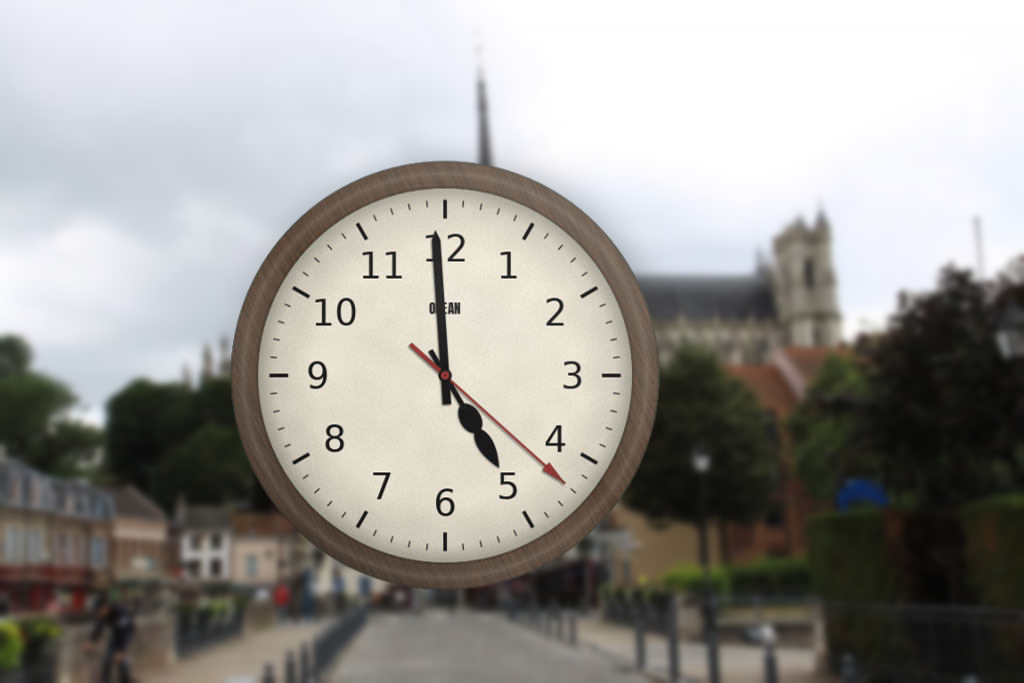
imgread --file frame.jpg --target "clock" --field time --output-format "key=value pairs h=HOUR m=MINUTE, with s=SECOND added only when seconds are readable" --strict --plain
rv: h=4 m=59 s=22
